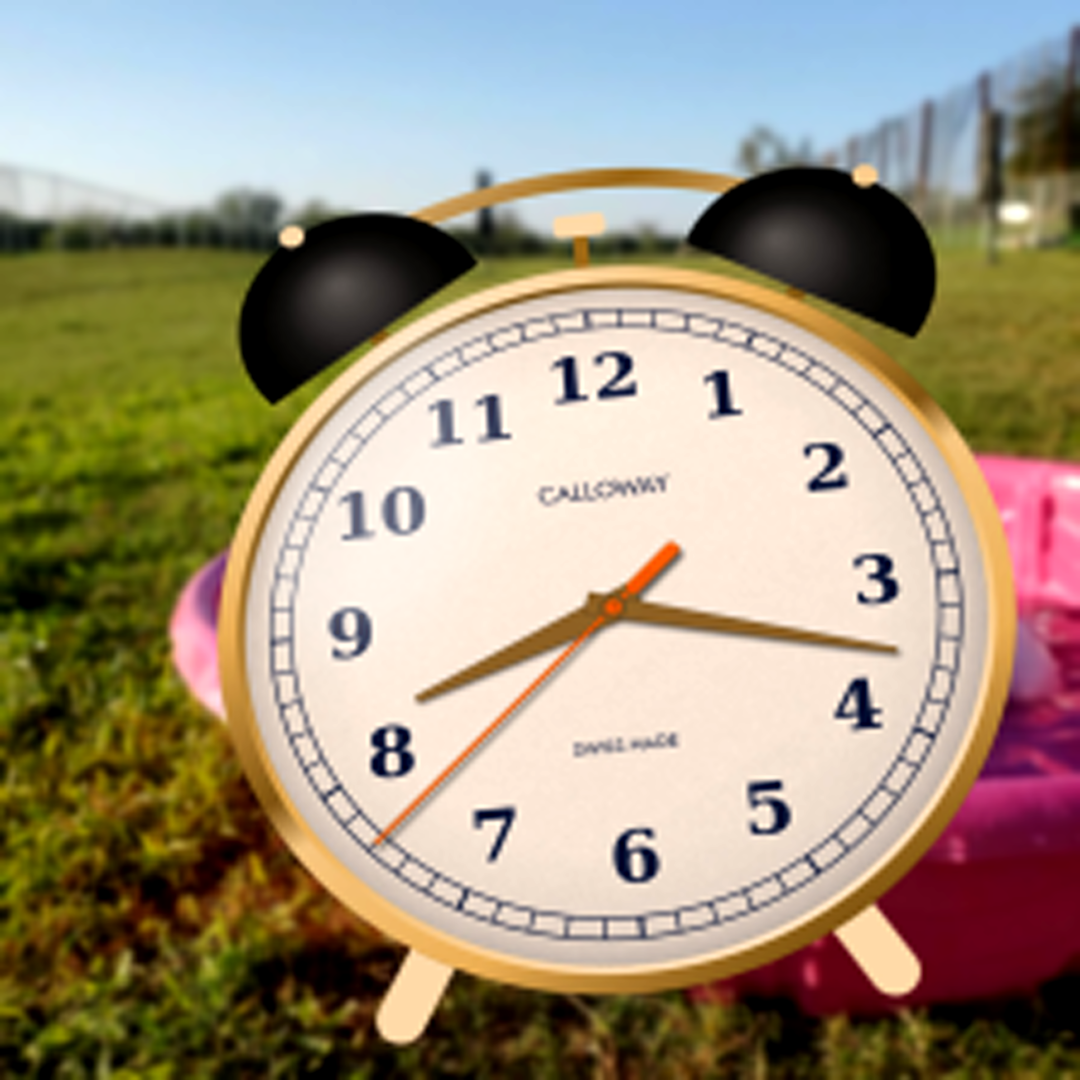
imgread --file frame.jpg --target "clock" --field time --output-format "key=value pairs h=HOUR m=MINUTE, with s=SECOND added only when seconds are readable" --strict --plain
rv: h=8 m=17 s=38
